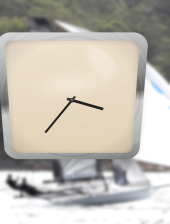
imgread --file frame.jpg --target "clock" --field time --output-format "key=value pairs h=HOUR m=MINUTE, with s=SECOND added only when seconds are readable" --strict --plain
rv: h=3 m=36
